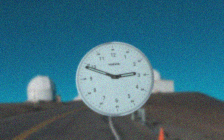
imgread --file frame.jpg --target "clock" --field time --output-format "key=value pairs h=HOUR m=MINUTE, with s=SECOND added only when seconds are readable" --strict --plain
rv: h=2 m=49
